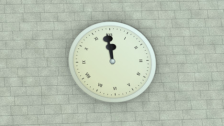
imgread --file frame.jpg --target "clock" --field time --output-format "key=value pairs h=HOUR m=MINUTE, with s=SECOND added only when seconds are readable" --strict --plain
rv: h=11 m=59
